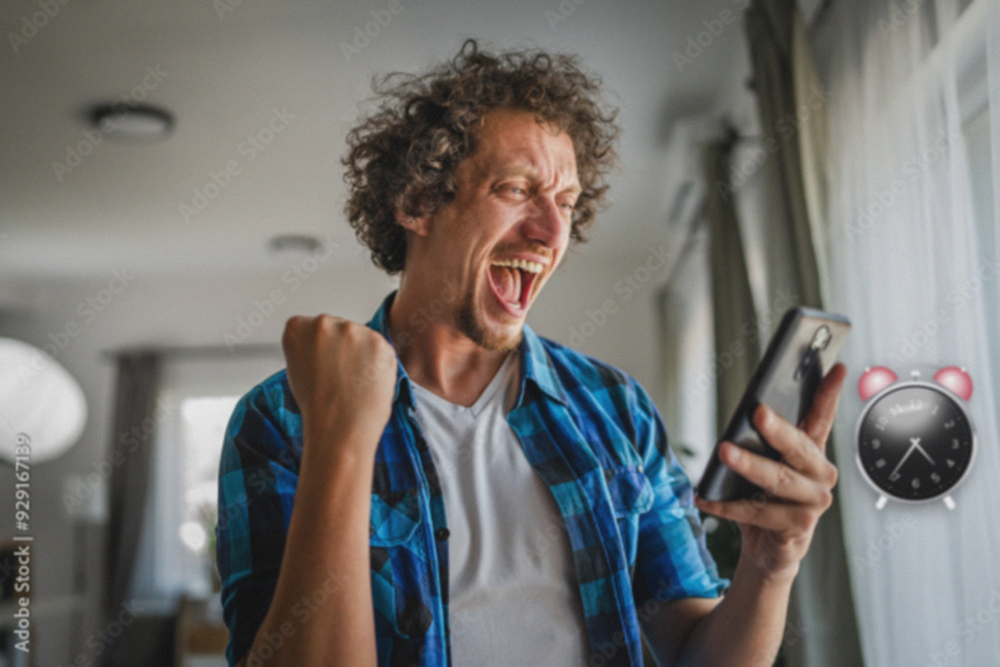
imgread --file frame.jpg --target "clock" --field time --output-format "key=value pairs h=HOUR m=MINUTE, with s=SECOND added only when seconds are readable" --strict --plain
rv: h=4 m=36
